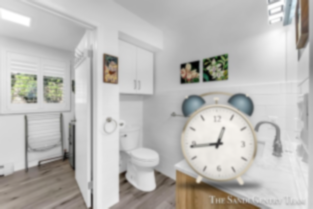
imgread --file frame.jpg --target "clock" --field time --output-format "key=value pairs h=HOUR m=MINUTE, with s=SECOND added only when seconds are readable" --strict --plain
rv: h=12 m=44
